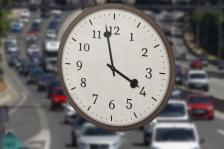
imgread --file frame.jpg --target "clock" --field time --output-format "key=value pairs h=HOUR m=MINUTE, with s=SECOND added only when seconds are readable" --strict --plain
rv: h=3 m=58
